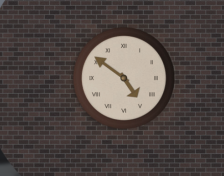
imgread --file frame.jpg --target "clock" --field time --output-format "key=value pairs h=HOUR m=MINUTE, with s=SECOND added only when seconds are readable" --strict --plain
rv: h=4 m=51
